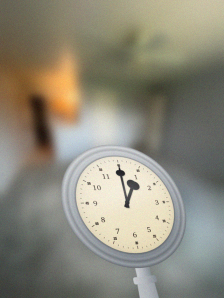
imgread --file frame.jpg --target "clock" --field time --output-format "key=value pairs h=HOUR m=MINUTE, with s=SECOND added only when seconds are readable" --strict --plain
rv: h=1 m=0
